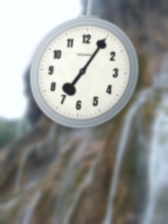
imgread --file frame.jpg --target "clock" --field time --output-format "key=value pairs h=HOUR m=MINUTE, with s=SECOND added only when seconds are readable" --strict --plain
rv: h=7 m=5
